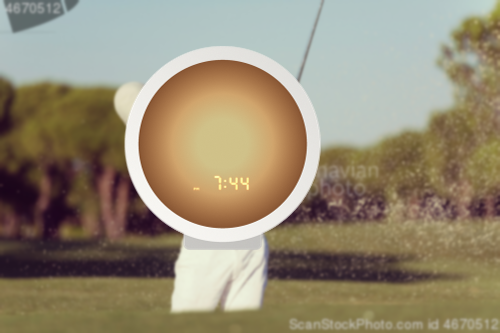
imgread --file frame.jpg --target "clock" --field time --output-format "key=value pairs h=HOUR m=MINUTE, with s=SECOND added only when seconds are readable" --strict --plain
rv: h=7 m=44
